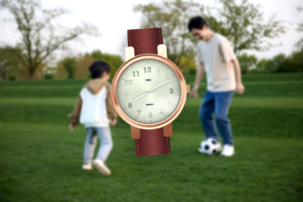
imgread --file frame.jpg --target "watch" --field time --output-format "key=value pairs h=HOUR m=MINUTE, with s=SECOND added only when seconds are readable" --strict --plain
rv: h=8 m=11
